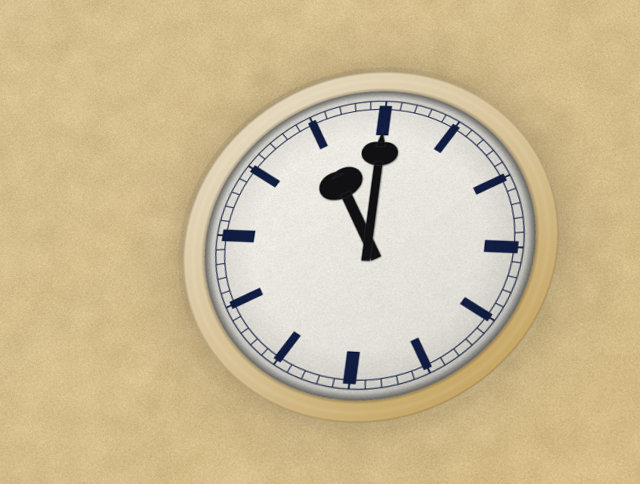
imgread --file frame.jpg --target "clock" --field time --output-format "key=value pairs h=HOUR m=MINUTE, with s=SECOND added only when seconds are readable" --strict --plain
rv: h=11 m=0
